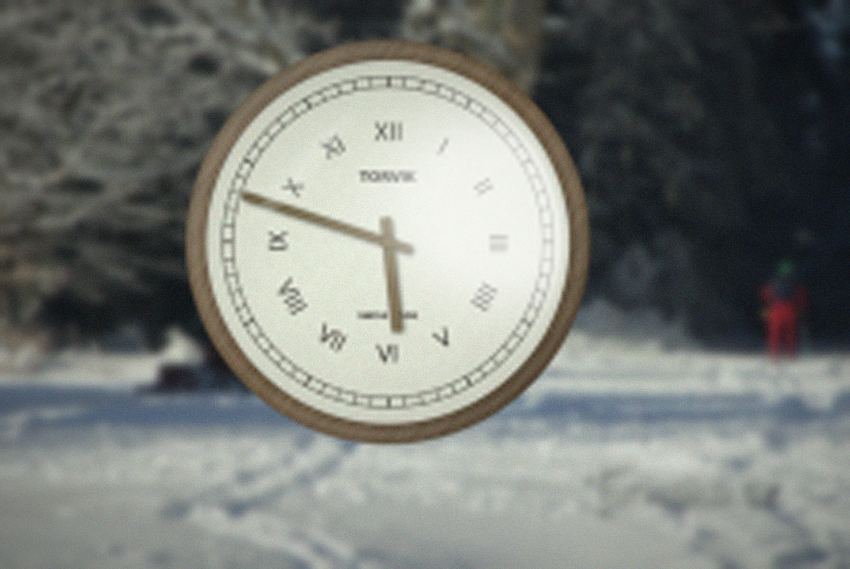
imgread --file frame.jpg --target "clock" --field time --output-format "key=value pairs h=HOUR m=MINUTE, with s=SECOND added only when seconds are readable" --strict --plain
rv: h=5 m=48
